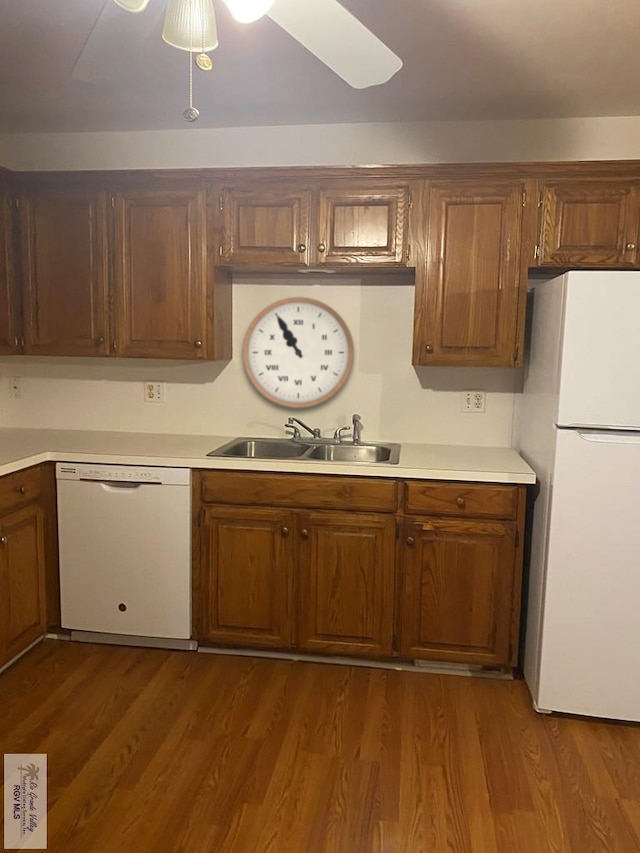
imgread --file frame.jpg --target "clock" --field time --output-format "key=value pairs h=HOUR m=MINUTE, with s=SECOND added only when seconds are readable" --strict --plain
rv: h=10 m=55
